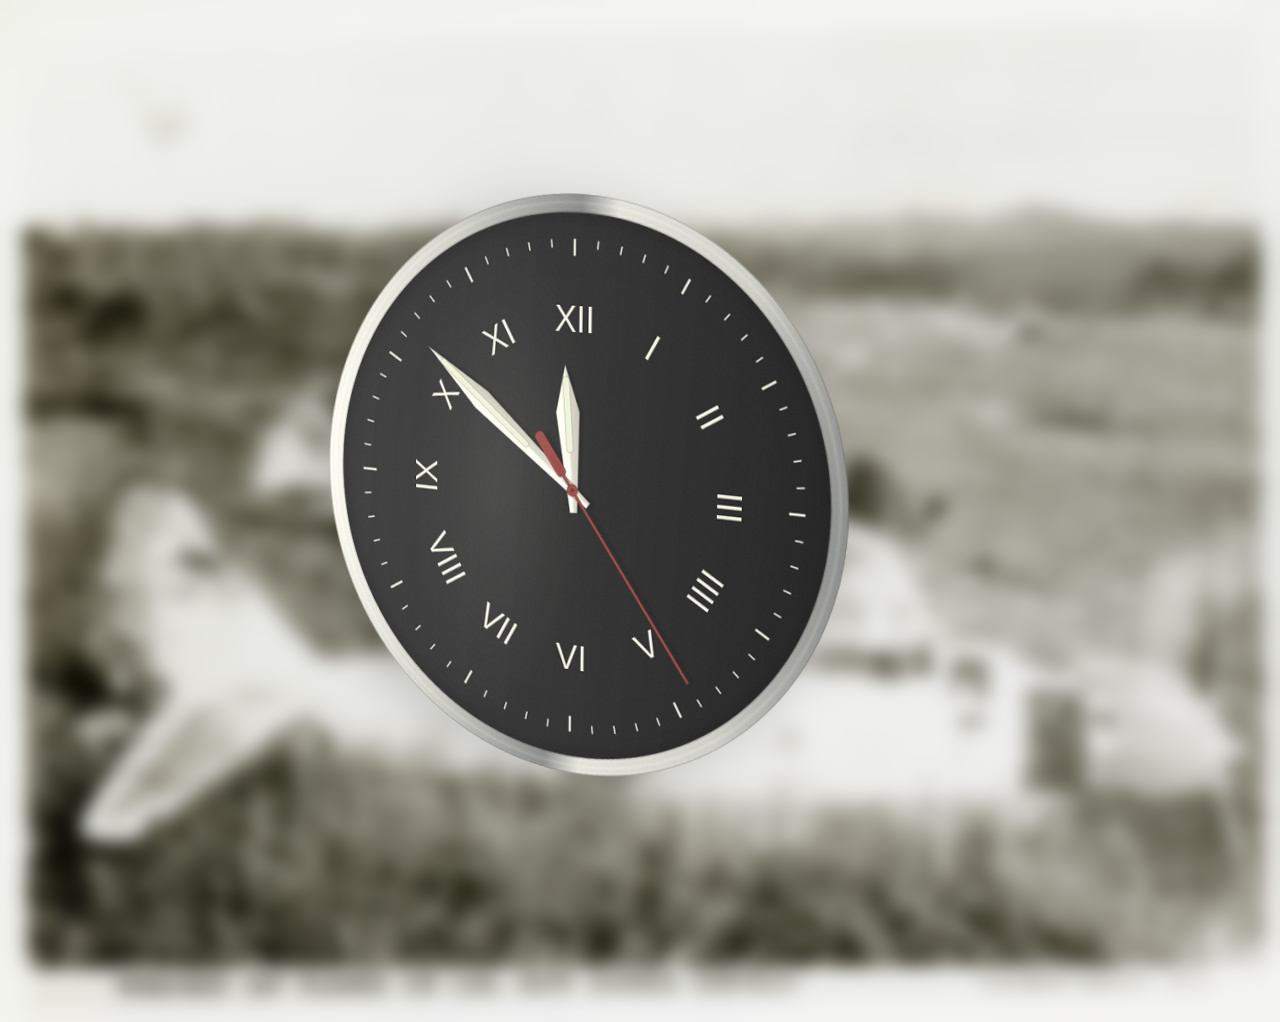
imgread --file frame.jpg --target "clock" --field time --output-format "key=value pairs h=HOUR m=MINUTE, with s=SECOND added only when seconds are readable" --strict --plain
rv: h=11 m=51 s=24
